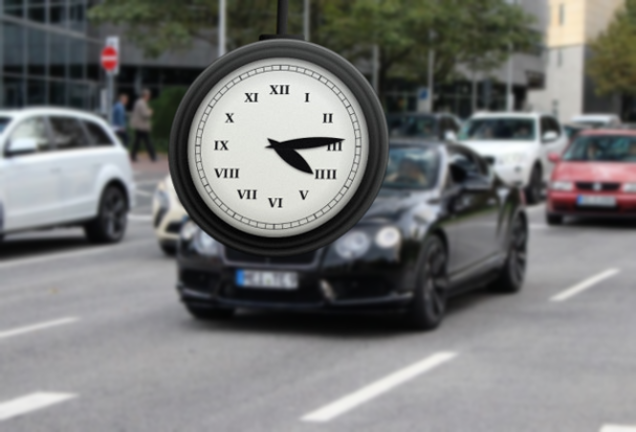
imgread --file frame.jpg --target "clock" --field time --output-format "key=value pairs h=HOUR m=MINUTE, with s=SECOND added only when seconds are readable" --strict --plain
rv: h=4 m=14
